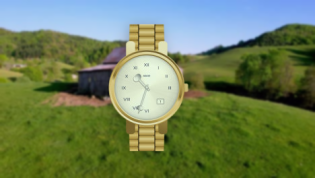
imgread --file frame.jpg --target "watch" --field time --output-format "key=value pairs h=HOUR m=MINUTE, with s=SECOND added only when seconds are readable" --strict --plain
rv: h=10 m=33
